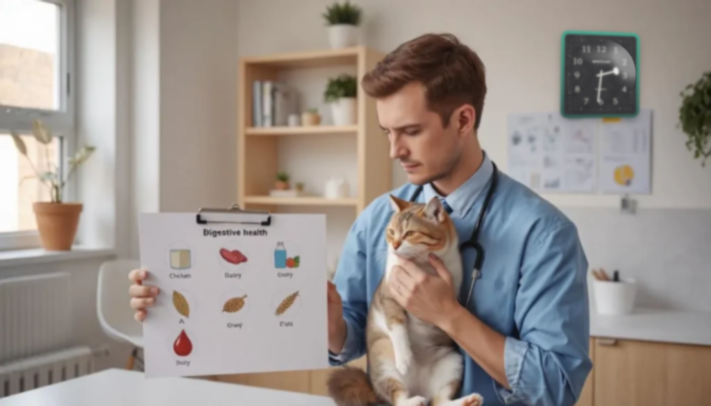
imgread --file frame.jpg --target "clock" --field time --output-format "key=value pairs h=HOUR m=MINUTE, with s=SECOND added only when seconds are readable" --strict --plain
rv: h=2 m=31
